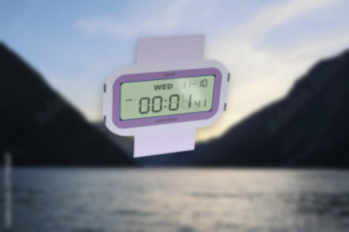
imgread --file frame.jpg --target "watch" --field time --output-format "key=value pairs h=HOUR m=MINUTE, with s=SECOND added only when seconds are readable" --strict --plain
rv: h=0 m=1
